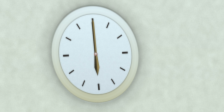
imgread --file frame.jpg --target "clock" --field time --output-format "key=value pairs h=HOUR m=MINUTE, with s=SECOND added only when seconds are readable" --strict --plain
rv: h=6 m=0
